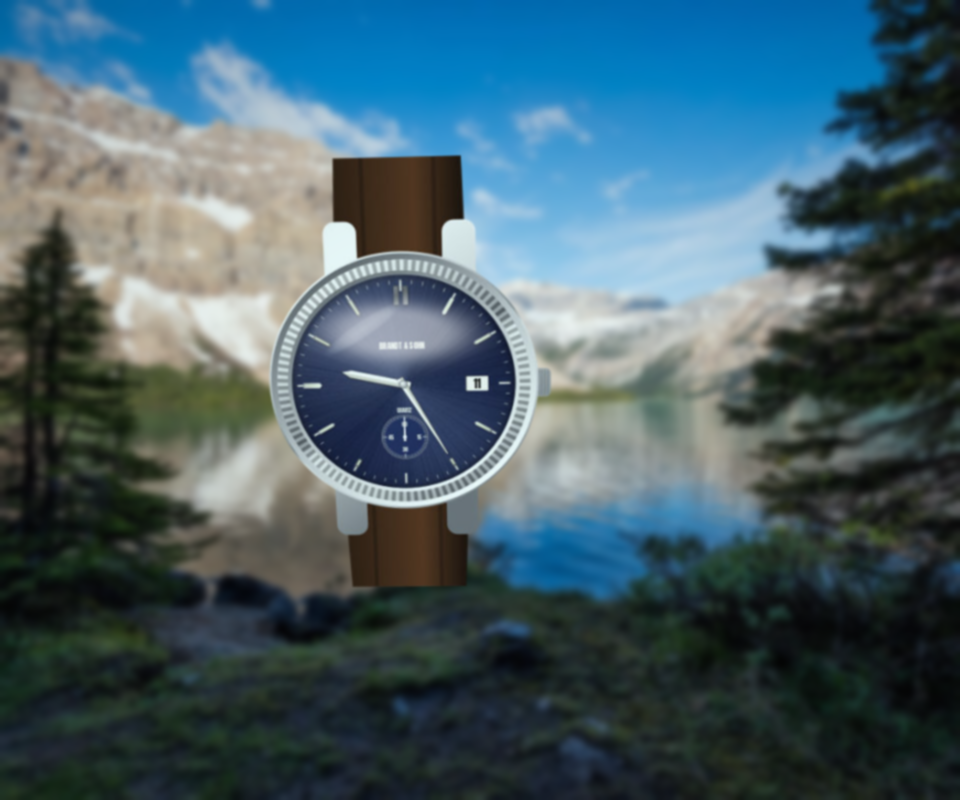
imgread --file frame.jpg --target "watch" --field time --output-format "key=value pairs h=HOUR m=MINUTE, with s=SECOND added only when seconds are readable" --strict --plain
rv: h=9 m=25
